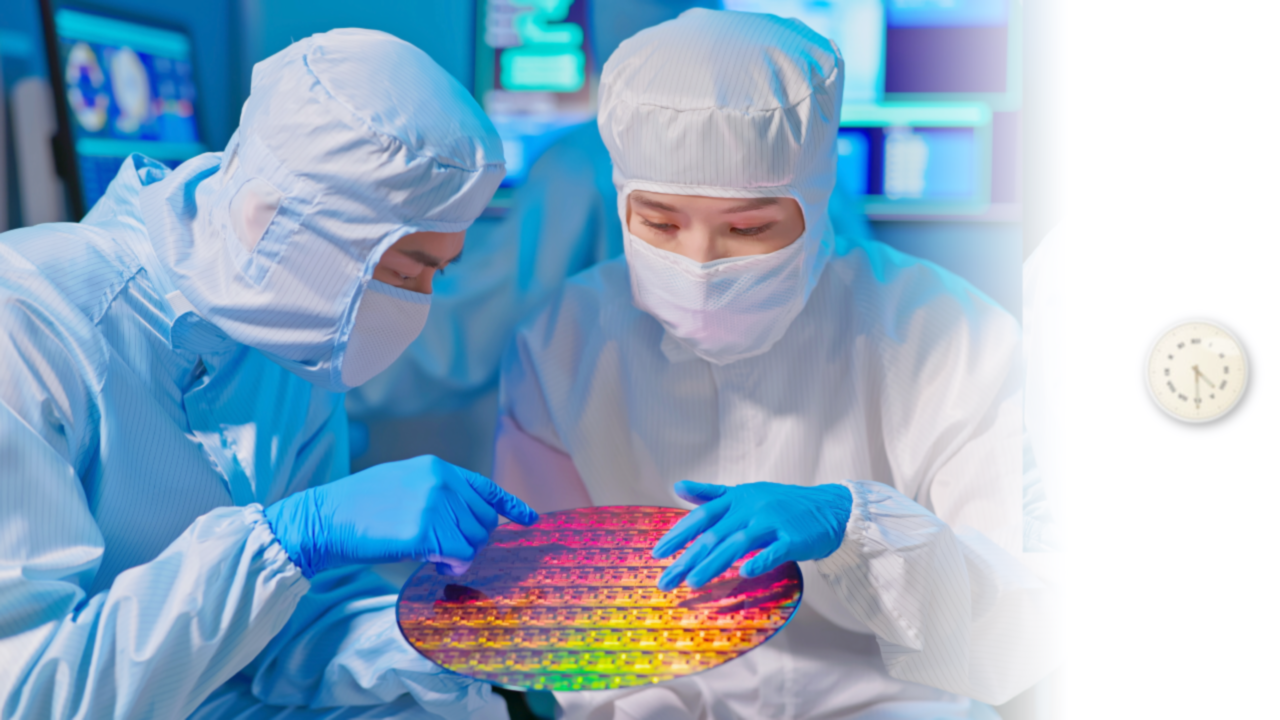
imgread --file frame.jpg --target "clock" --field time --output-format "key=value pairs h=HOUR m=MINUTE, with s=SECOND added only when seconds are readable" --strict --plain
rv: h=4 m=30
